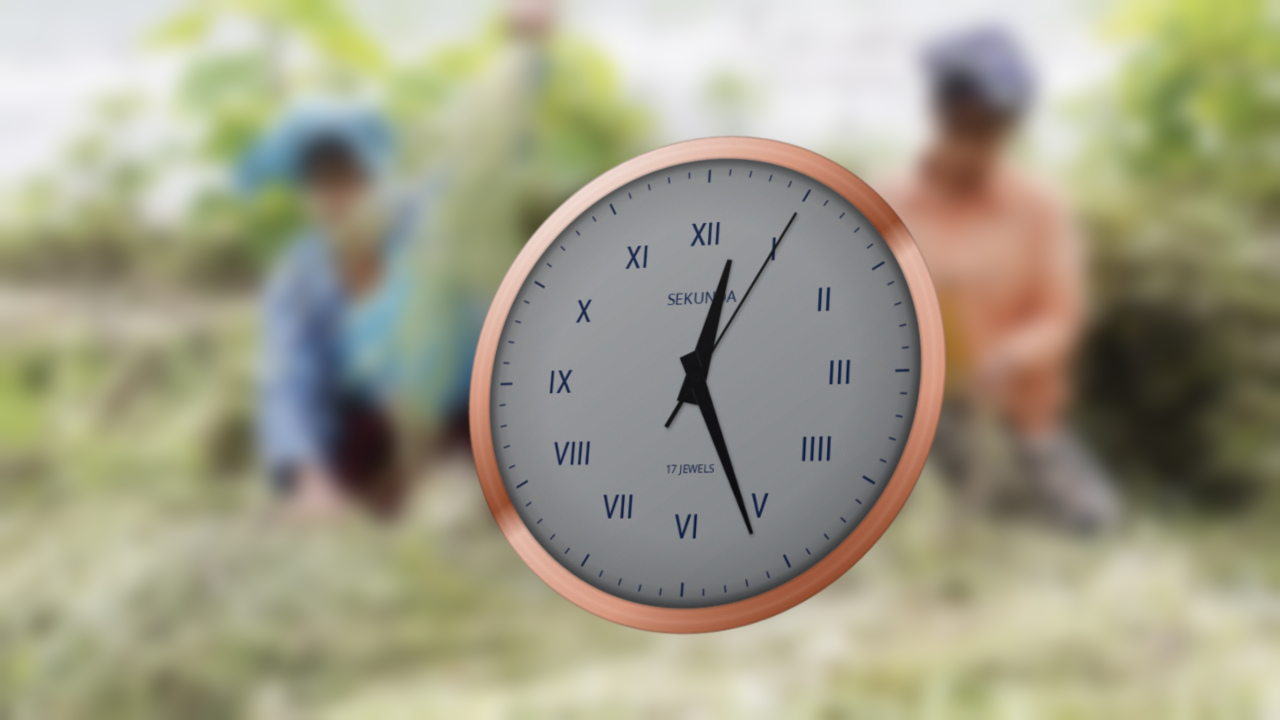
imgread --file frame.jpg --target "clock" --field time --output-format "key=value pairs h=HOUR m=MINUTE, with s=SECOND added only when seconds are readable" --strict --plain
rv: h=12 m=26 s=5
